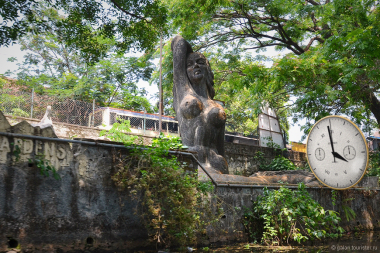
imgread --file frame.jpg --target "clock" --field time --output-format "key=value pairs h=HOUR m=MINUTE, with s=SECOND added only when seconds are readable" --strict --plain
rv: h=3 m=59
